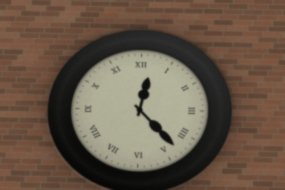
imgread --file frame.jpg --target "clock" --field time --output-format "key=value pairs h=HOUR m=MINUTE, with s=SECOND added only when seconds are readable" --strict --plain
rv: h=12 m=23
